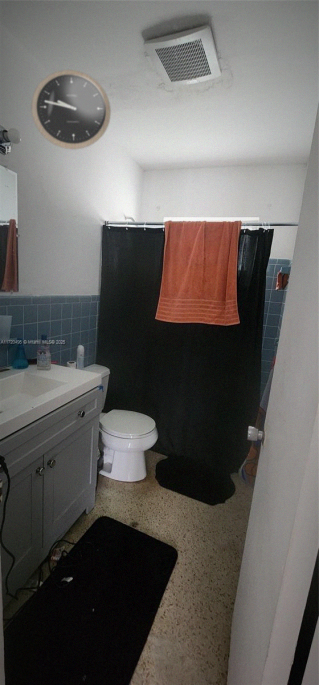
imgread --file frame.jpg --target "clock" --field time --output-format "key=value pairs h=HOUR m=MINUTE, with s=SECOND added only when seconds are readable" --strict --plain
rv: h=9 m=47
